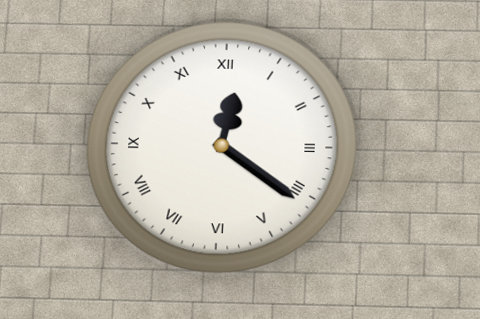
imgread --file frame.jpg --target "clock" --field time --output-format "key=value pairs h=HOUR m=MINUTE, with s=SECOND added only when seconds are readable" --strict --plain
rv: h=12 m=21
